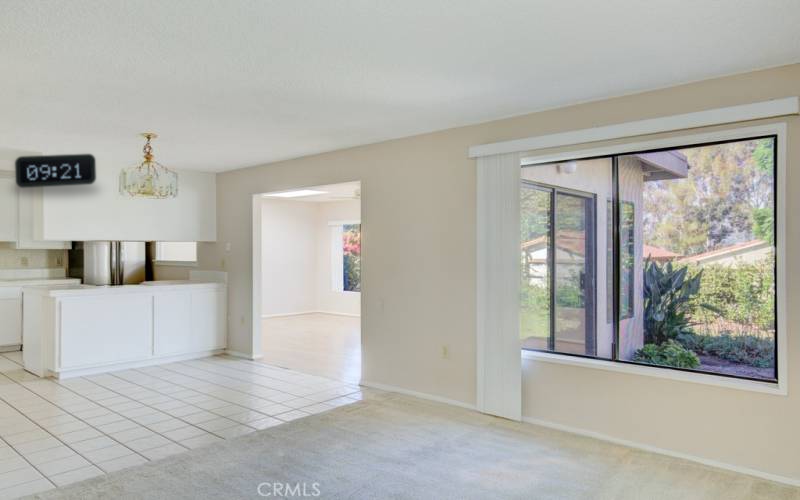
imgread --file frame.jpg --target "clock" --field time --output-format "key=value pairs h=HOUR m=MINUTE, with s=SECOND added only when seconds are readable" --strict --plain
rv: h=9 m=21
